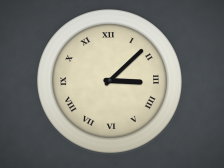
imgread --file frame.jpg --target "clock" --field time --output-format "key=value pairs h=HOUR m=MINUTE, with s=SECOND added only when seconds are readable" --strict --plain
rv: h=3 m=8
